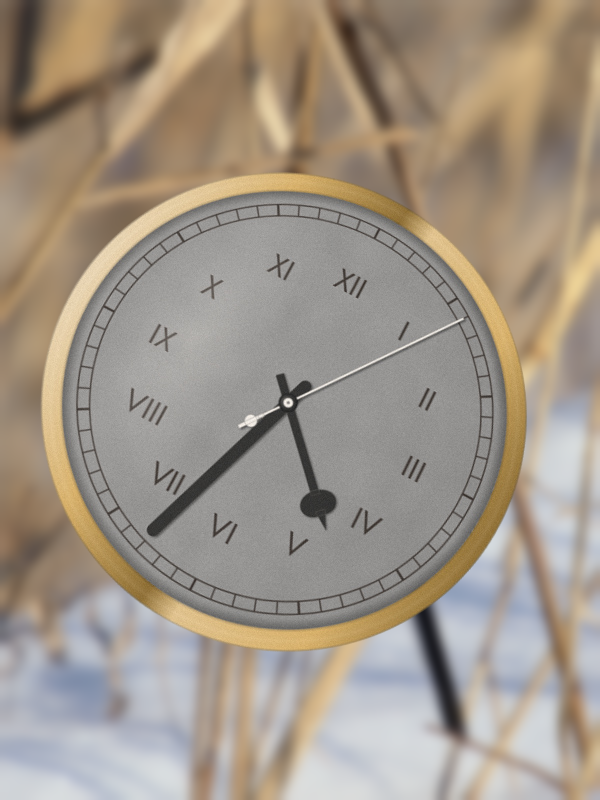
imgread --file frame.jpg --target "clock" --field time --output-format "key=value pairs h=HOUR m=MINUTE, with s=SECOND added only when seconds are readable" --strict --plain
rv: h=4 m=33 s=6
